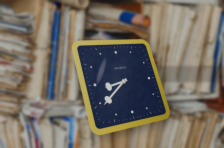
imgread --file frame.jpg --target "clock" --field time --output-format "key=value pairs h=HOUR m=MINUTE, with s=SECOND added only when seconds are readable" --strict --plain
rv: h=8 m=39
